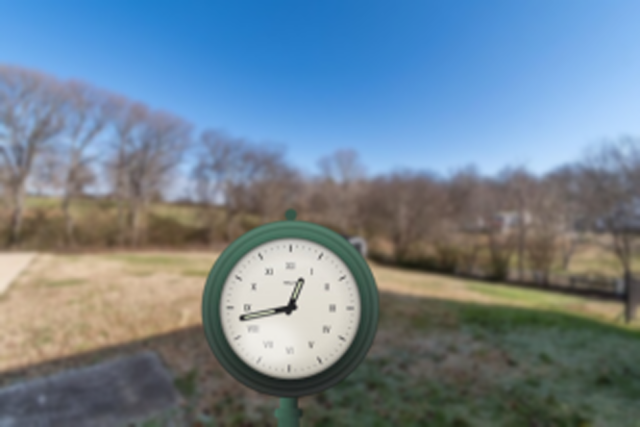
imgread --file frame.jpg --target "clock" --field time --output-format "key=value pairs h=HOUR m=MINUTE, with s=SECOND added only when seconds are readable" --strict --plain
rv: h=12 m=43
